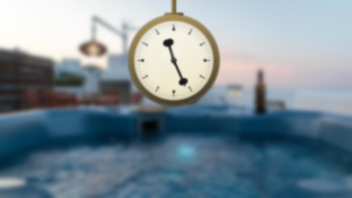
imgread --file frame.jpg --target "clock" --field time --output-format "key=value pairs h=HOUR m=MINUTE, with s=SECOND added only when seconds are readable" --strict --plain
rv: h=11 m=26
